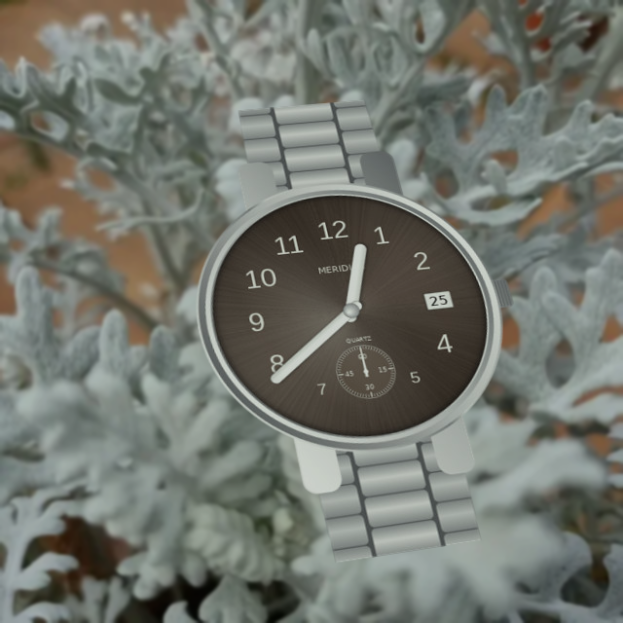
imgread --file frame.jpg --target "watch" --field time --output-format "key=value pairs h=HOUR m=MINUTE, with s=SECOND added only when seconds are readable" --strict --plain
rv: h=12 m=39
